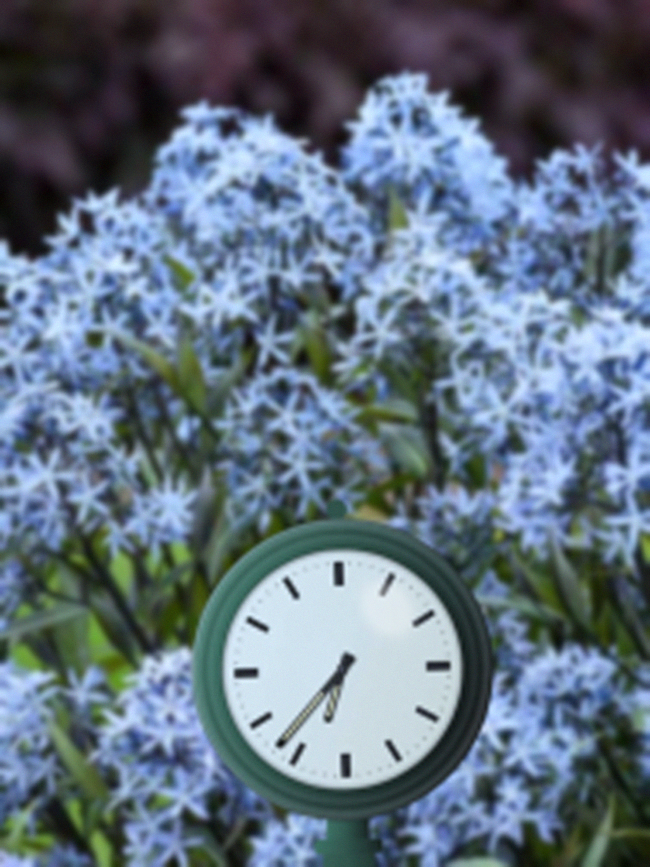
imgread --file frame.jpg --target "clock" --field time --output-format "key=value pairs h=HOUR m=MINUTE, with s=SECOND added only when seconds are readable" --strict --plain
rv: h=6 m=37
